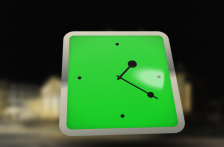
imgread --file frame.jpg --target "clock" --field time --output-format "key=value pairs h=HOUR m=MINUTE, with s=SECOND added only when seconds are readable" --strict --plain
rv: h=1 m=21
